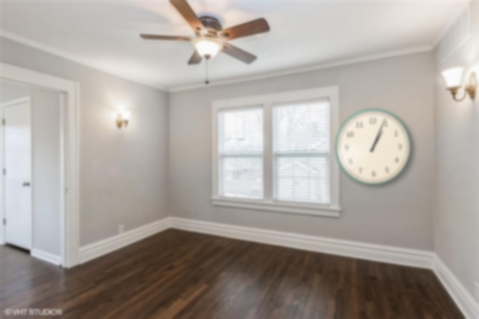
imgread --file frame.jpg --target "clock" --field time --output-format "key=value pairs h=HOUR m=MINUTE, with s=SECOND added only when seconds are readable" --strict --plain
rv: h=1 m=4
